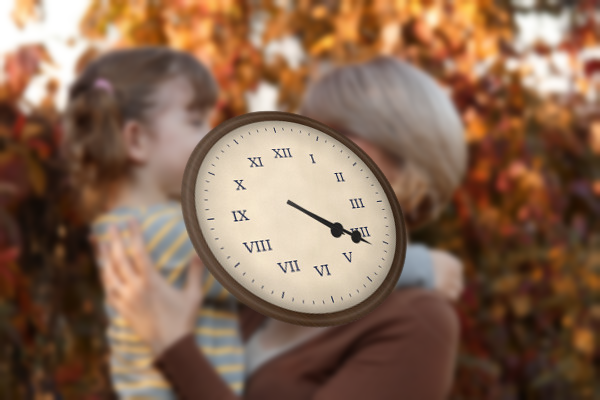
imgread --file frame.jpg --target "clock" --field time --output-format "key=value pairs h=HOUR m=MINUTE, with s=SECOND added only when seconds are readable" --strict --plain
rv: h=4 m=21
